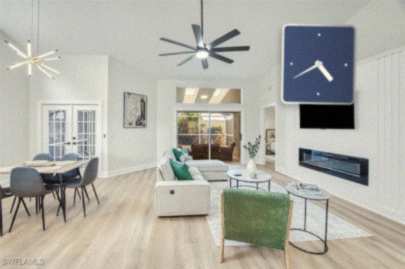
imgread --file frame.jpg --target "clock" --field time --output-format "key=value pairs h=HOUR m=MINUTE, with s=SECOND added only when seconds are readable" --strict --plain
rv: h=4 m=40
